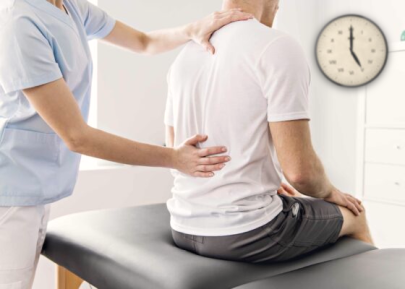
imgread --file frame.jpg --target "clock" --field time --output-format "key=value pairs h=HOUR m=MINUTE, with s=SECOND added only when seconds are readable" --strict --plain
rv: h=5 m=0
